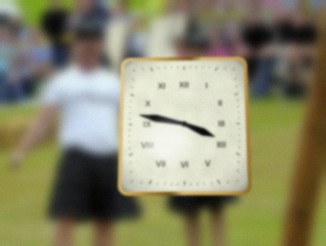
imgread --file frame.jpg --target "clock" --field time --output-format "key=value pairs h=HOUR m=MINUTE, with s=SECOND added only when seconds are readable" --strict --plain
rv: h=3 m=47
